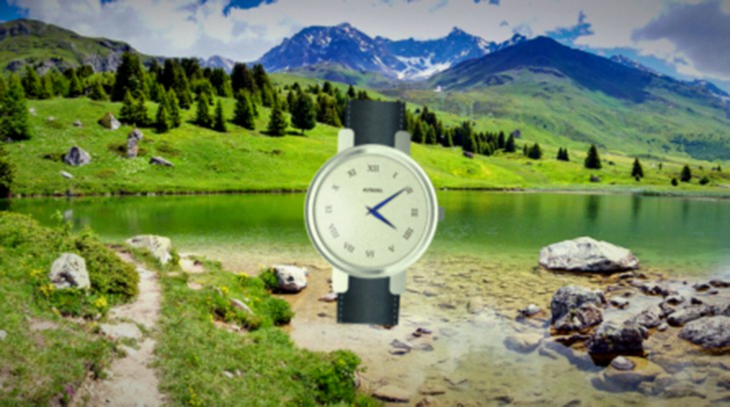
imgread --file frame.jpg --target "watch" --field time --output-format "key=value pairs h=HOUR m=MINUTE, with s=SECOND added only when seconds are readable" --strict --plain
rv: h=4 m=9
